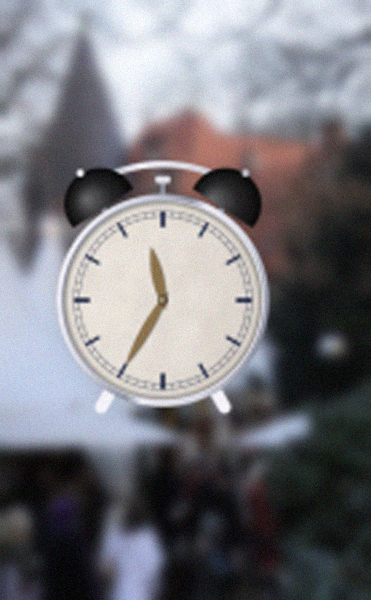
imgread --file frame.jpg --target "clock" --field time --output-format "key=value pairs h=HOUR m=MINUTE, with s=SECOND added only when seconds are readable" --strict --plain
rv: h=11 m=35
